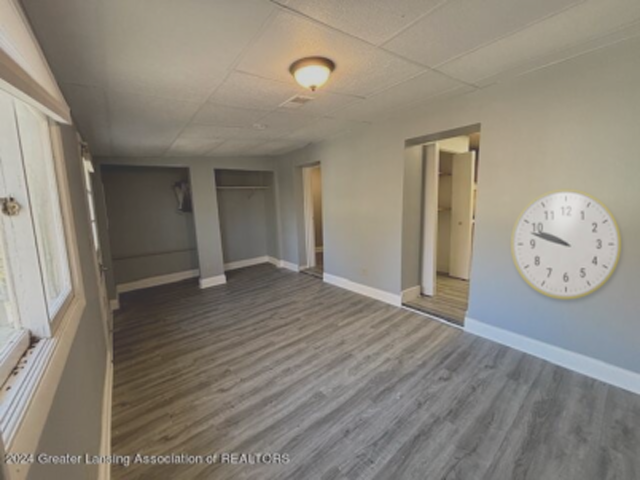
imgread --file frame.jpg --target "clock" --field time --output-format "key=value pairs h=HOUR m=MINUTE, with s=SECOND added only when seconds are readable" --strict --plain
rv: h=9 m=48
